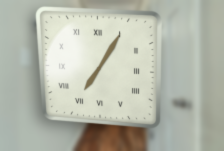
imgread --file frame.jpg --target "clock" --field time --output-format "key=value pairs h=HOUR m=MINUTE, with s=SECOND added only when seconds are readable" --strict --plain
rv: h=7 m=5
